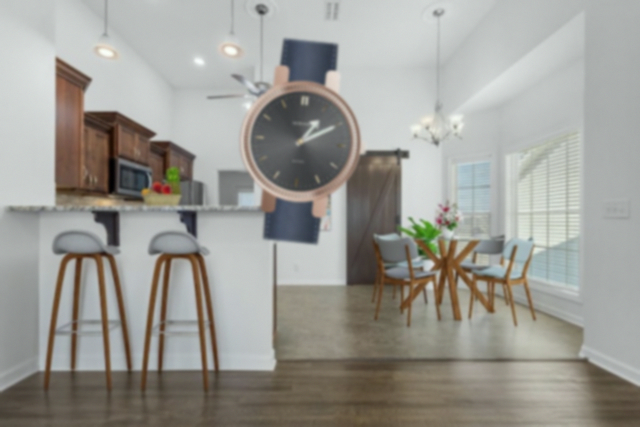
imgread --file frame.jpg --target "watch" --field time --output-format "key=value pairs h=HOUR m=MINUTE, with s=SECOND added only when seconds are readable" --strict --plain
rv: h=1 m=10
